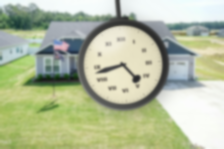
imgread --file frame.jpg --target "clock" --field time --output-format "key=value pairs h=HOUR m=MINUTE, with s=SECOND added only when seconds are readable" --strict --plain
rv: h=4 m=43
